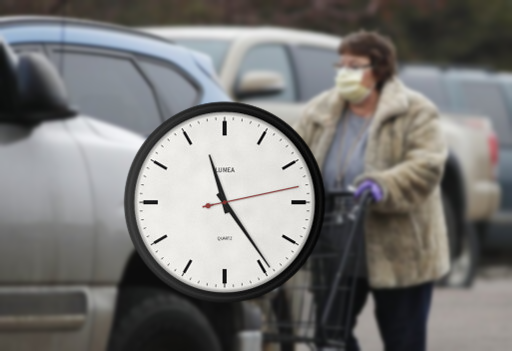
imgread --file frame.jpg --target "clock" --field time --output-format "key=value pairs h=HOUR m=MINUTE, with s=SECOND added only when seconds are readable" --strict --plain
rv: h=11 m=24 s=13
